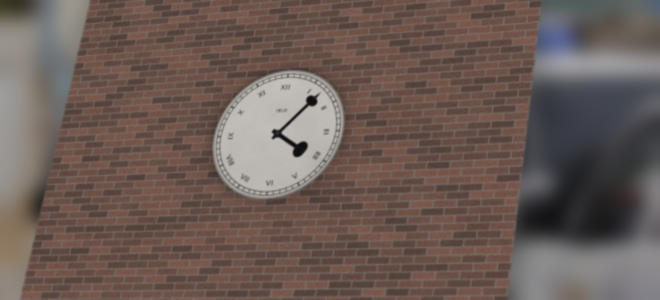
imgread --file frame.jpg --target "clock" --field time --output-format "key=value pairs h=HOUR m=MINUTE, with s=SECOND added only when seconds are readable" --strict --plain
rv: h=4 m=7
